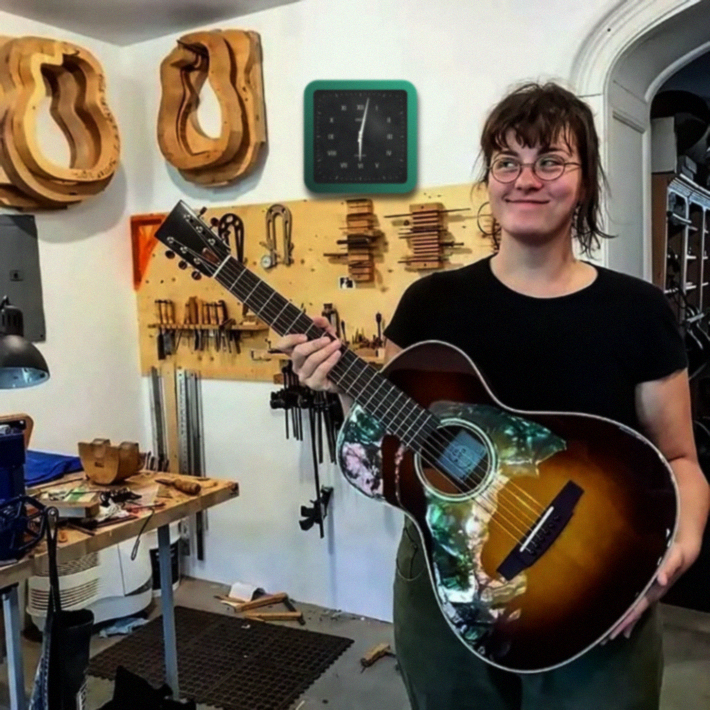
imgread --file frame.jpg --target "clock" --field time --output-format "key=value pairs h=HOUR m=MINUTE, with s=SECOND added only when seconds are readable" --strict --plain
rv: h=6 m=2
